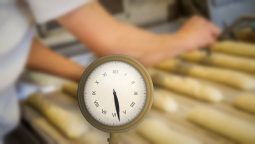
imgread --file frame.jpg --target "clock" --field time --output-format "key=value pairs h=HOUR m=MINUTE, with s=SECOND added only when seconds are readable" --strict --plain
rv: h=5 m=28
